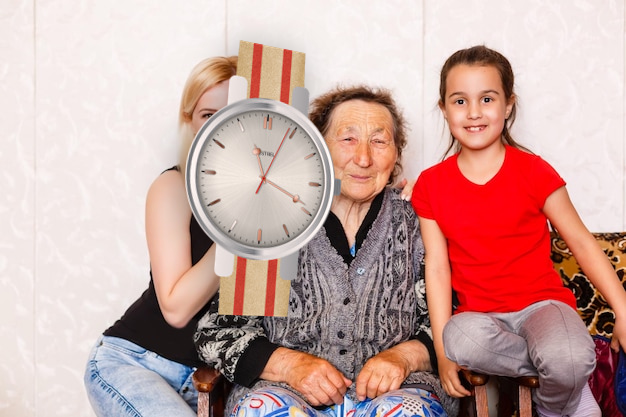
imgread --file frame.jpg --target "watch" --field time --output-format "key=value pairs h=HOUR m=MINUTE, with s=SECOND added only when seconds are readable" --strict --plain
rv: h=11 m=19 s=4
